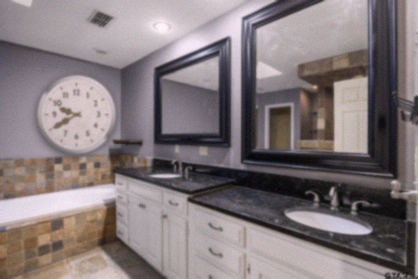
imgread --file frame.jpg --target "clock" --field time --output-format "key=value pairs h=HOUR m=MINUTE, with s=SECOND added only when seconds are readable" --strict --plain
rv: h=9 m=40
